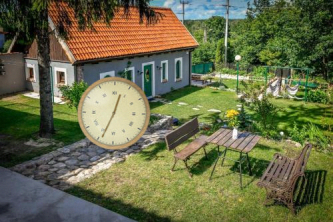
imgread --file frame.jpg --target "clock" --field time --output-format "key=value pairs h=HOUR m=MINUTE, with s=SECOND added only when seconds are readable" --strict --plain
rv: h=12 m=34
